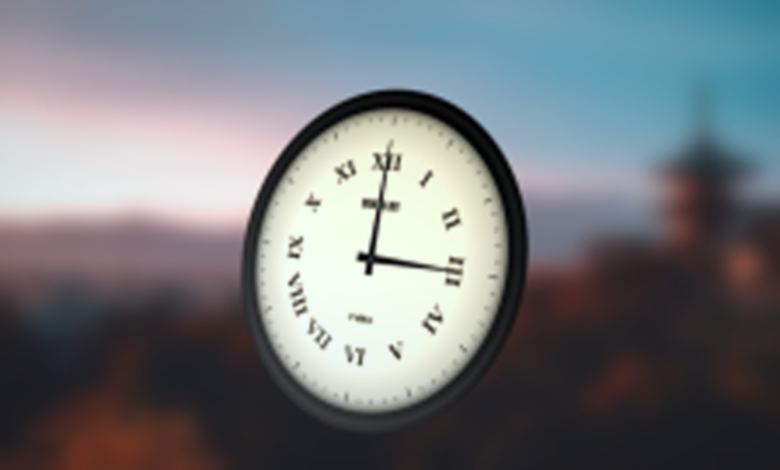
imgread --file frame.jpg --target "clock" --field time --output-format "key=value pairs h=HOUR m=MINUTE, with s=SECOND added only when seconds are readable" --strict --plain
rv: h=3 m=0
